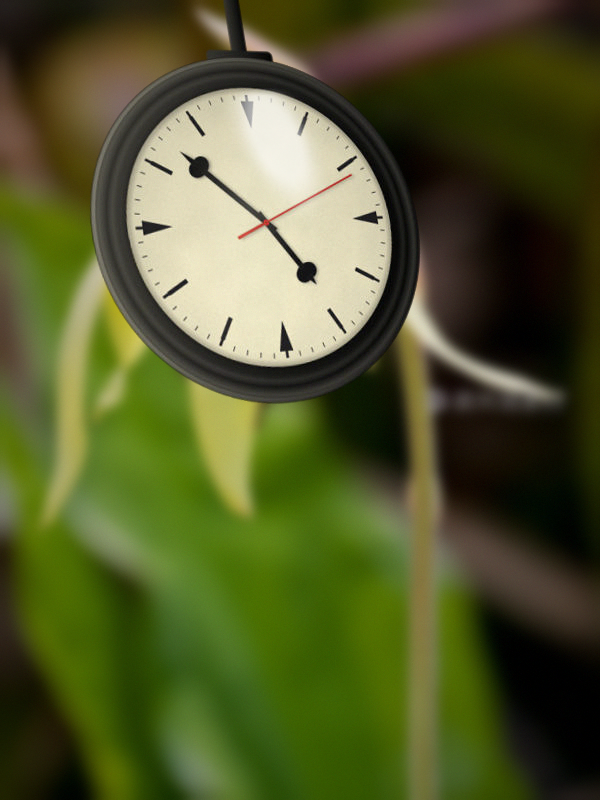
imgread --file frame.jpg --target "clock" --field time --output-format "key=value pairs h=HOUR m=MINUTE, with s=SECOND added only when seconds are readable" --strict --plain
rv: h=4 m=52 s=11
